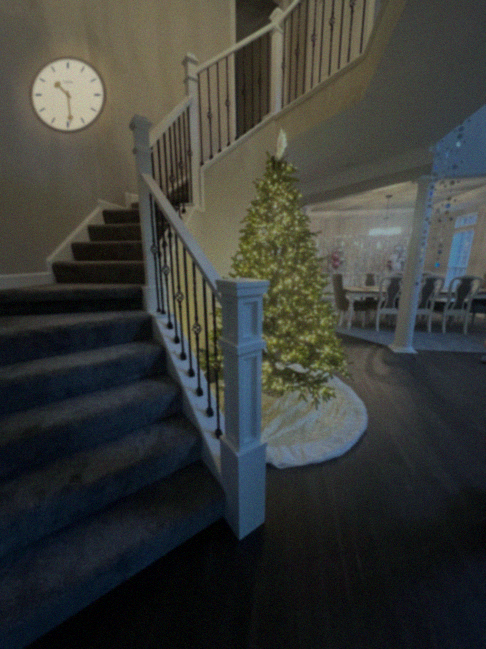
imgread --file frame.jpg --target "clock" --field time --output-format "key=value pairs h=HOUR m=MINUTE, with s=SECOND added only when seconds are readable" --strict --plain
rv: h=10 m=29
